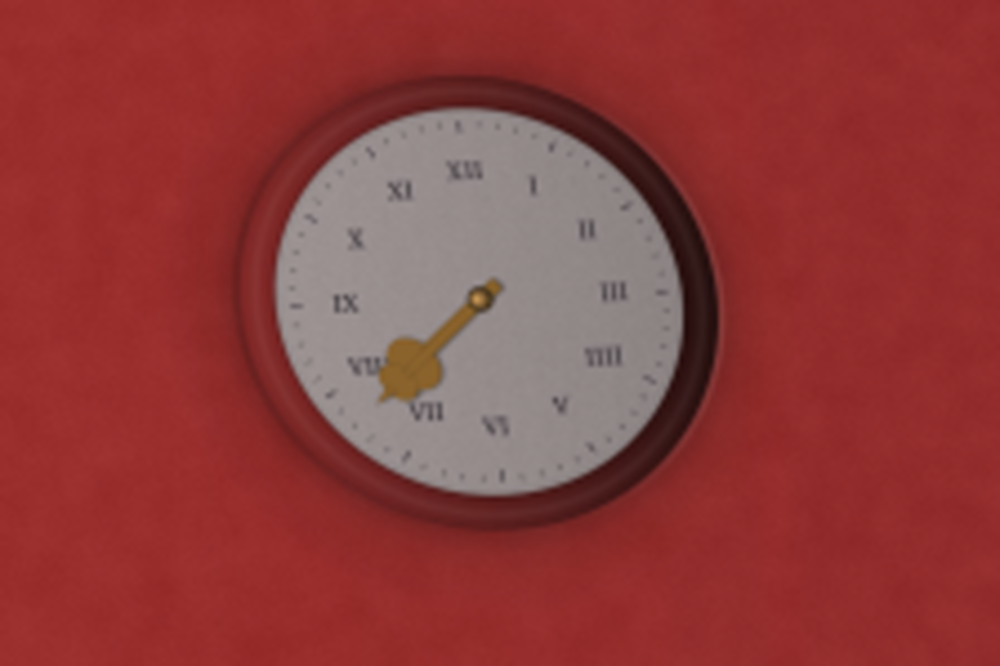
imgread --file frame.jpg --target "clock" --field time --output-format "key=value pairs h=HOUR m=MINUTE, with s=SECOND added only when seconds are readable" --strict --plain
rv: h=7 m=38
